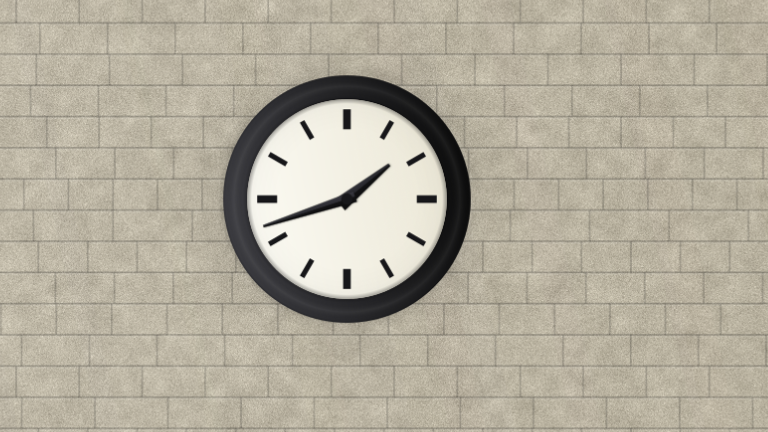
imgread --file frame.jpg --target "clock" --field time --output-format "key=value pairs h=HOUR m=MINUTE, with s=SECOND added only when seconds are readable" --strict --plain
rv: h=1 m=42
